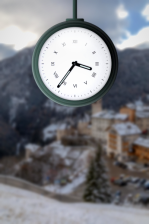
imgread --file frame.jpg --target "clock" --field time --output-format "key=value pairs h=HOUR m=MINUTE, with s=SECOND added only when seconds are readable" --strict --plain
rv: h=3 m=36
